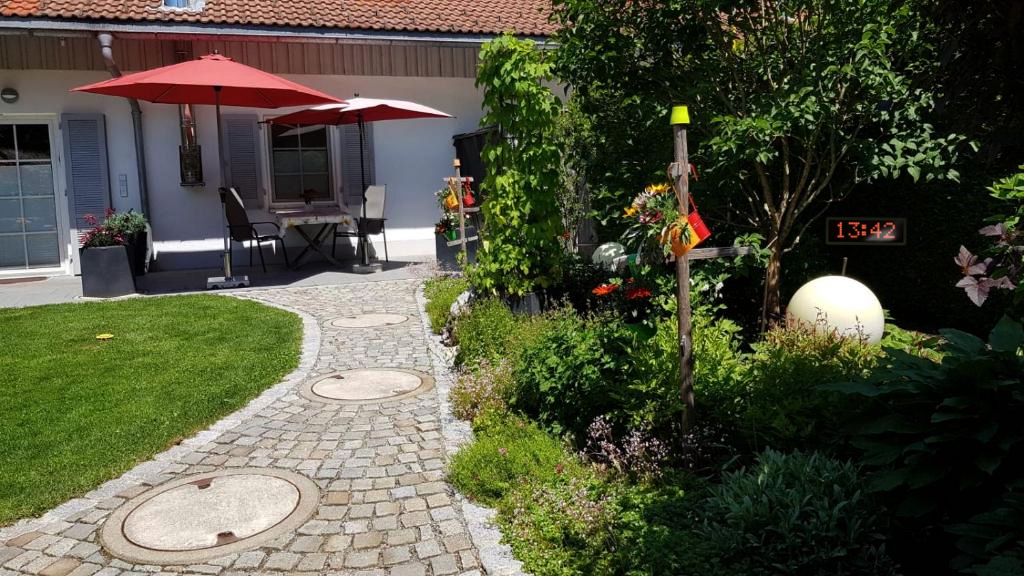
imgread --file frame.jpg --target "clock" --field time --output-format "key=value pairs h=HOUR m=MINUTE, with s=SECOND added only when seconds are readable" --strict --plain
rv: h=13 m=42
